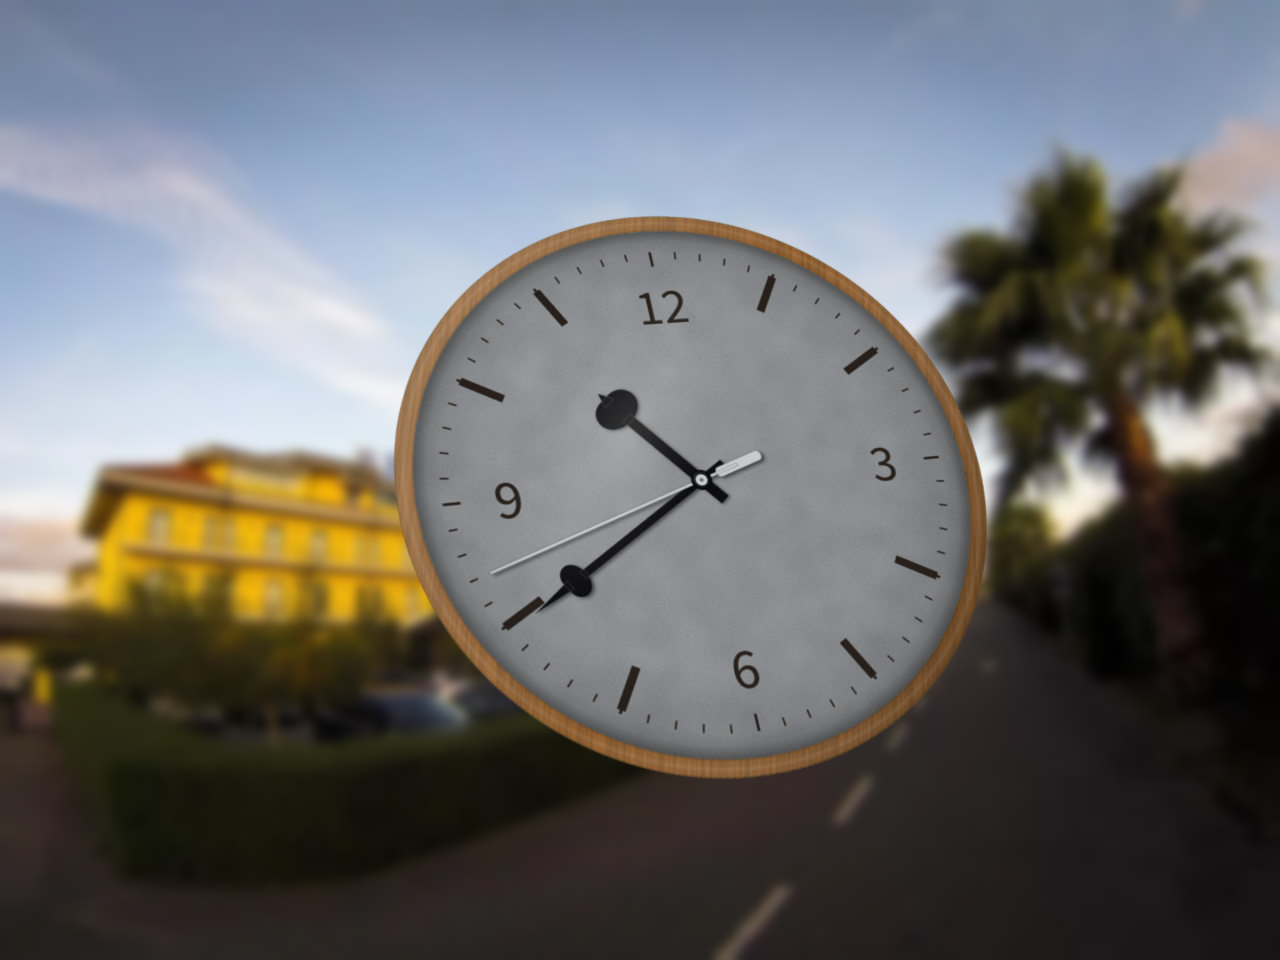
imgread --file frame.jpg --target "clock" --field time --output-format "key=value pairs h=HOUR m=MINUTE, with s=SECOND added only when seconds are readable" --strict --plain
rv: h=10 m=39 s=42
